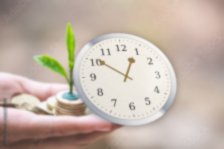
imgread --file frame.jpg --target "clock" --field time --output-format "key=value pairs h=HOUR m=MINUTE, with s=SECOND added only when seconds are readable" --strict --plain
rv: h=12 m=51
